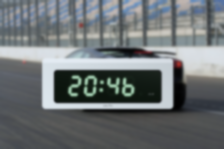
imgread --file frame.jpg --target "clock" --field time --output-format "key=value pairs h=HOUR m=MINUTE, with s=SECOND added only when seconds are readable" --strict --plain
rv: h=20 m=46
